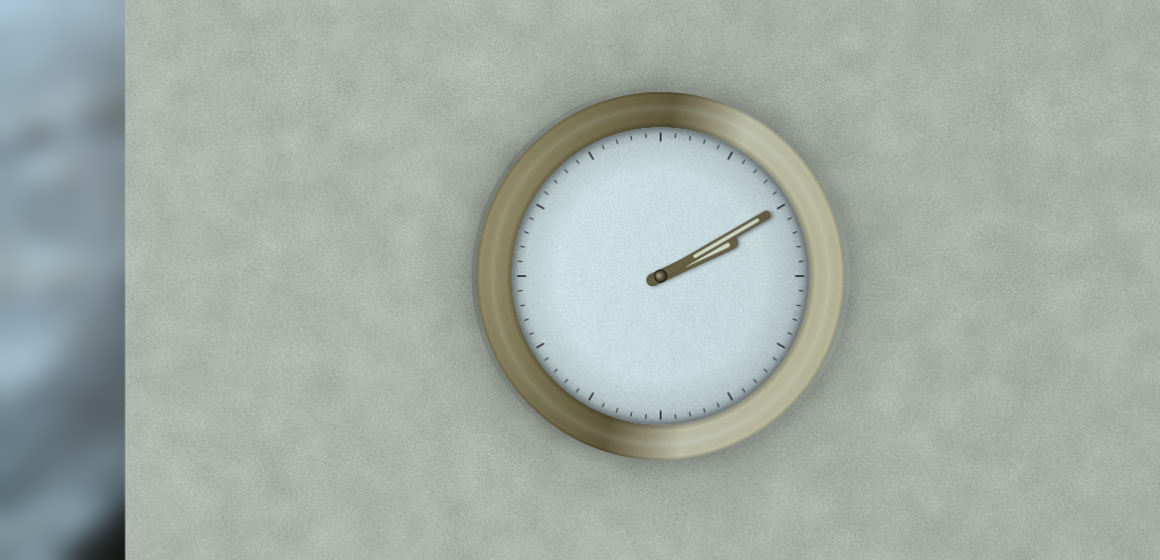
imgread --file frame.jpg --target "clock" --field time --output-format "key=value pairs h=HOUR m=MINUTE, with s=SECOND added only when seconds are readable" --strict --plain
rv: h=2 m=10
